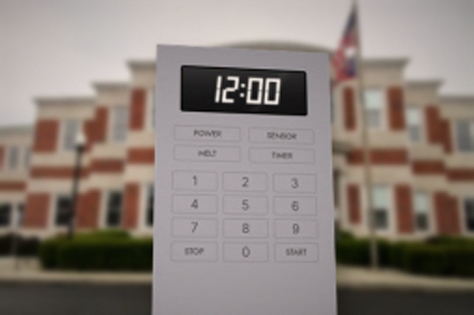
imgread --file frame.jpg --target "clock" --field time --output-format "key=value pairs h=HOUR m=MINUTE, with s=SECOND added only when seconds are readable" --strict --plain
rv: h=12 m=0
